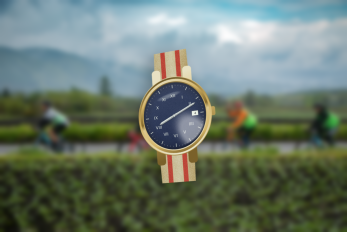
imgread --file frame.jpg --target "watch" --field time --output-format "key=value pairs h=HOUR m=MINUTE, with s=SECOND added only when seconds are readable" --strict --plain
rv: h=8 m=11
